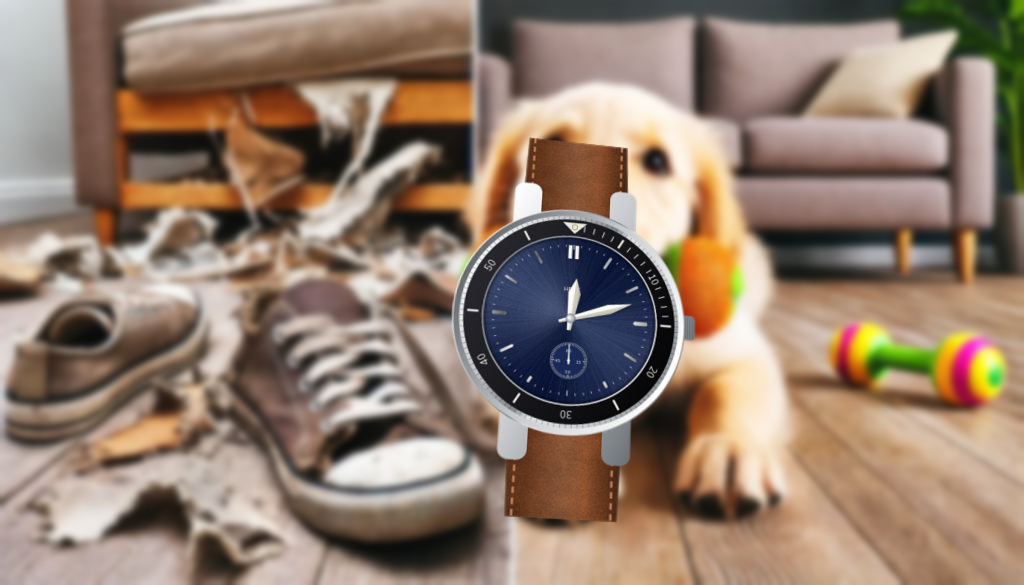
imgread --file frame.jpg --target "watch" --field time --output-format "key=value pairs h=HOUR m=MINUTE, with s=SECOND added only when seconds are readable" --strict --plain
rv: h=12 m=12
